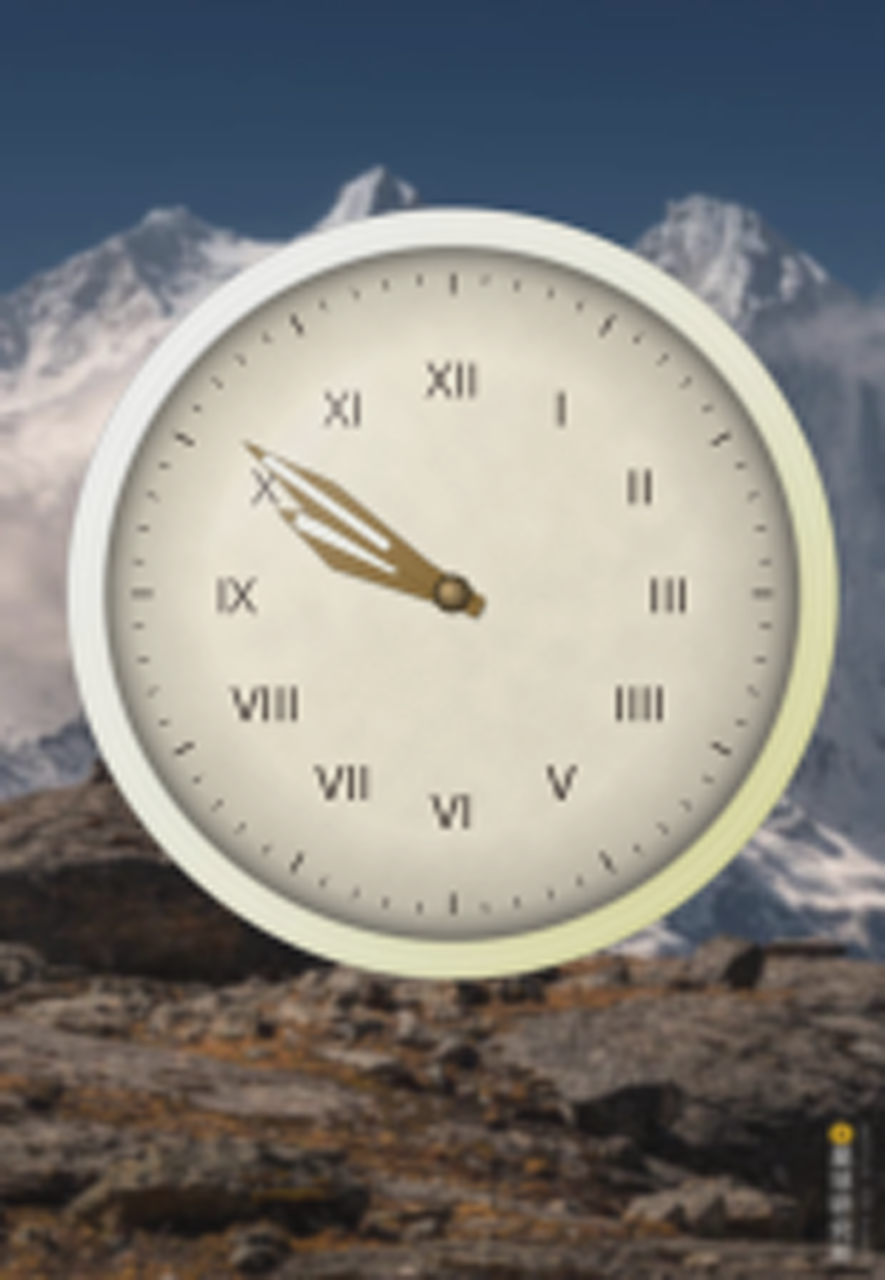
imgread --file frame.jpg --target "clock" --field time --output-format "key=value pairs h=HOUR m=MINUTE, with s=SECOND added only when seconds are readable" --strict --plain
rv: h=9 m=51
